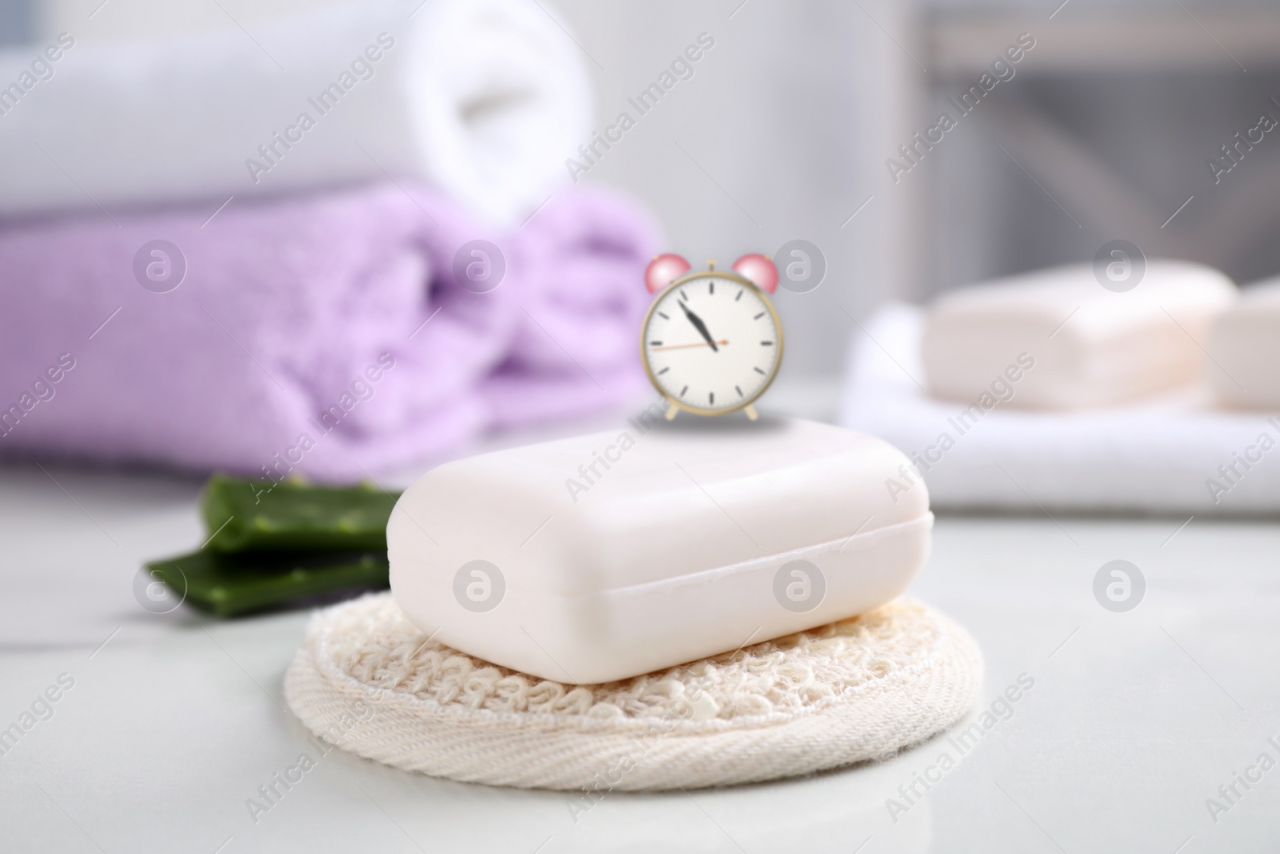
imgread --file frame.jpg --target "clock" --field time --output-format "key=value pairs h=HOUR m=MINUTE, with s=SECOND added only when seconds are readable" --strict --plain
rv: h=10 m=53 s=44
